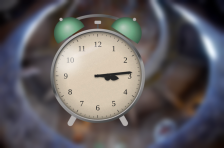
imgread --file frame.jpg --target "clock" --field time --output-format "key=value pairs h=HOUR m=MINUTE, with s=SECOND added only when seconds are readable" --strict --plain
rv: h=3 m=14
